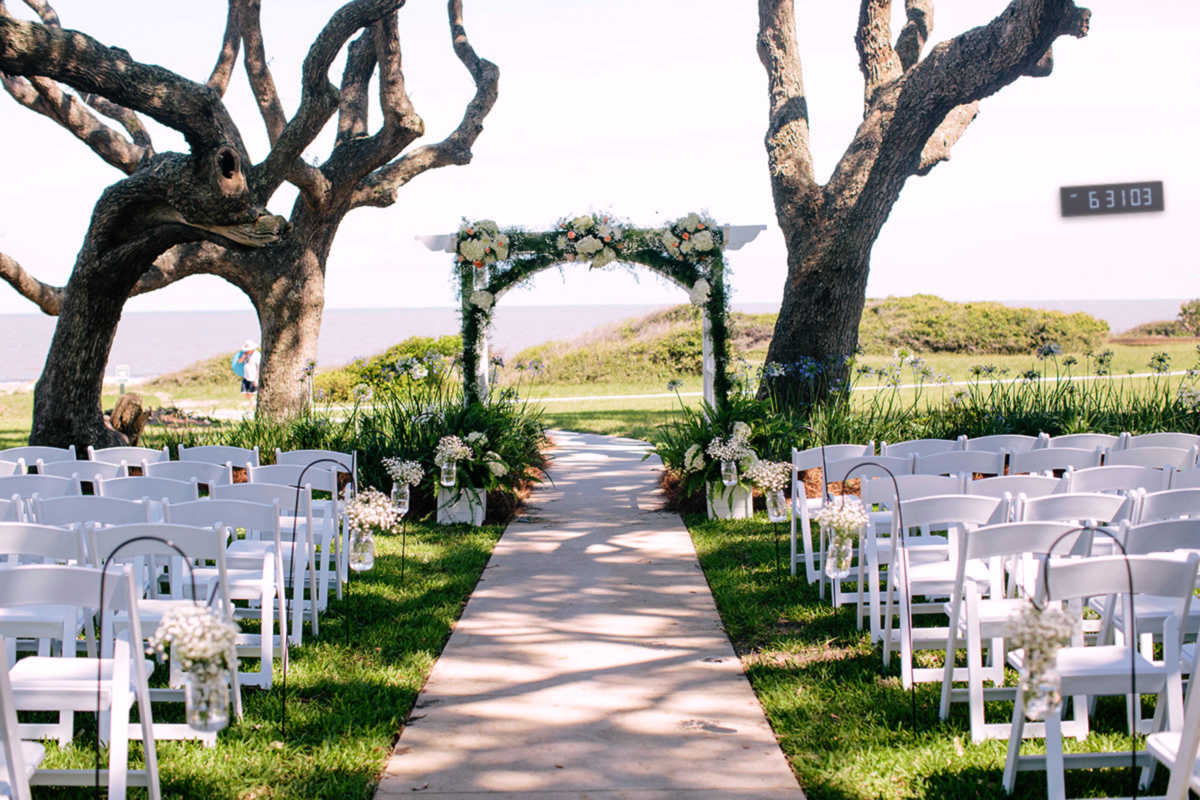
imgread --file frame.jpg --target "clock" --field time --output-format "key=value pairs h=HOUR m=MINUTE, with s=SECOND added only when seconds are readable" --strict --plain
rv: h=6 m=31 s=3
